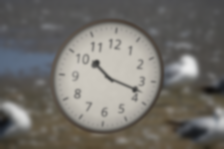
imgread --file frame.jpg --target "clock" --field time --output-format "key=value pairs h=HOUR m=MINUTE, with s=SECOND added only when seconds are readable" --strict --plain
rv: h=10 m=18
